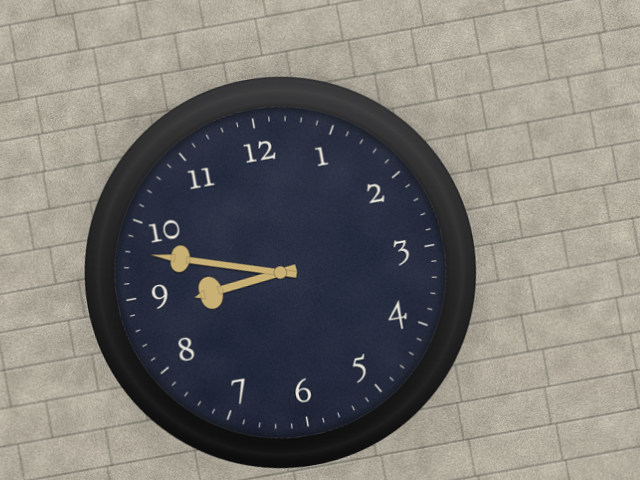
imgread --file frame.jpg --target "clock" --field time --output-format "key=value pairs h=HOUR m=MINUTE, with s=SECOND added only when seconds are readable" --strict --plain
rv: h=8 m=48
